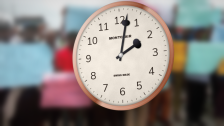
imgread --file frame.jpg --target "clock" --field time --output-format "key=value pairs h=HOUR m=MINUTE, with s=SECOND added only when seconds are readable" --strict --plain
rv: h=2 m=2
